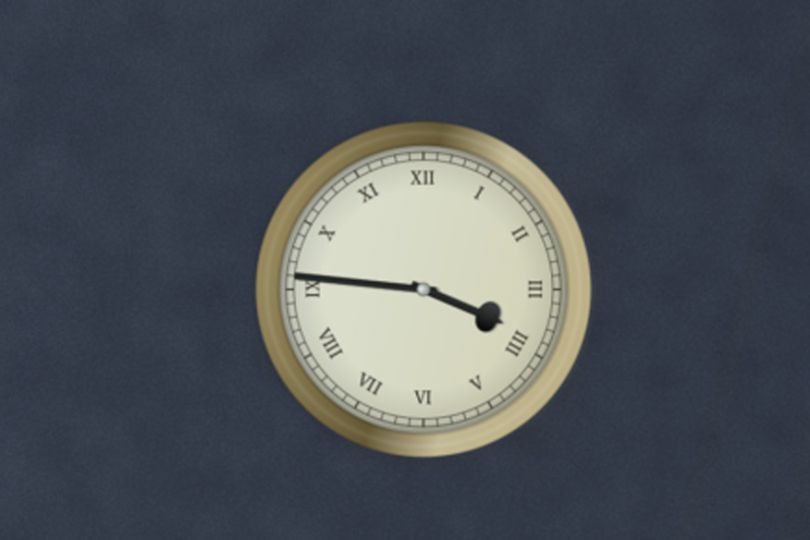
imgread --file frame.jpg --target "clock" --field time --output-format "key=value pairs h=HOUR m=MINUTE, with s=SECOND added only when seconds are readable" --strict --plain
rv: h=3 m=46
